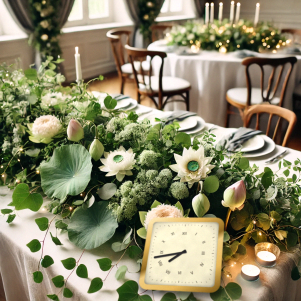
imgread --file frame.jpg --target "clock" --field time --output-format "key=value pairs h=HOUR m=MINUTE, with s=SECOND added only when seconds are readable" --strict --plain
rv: h=7 m=43
